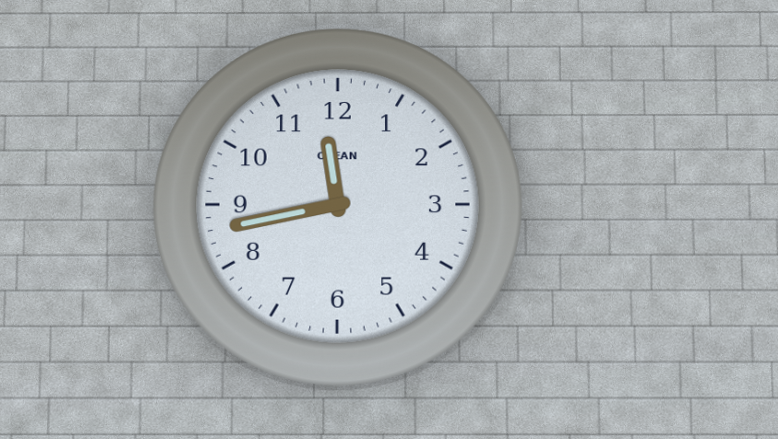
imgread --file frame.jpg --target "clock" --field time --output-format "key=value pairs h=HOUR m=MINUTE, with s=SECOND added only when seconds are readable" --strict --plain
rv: h=11 m=43
